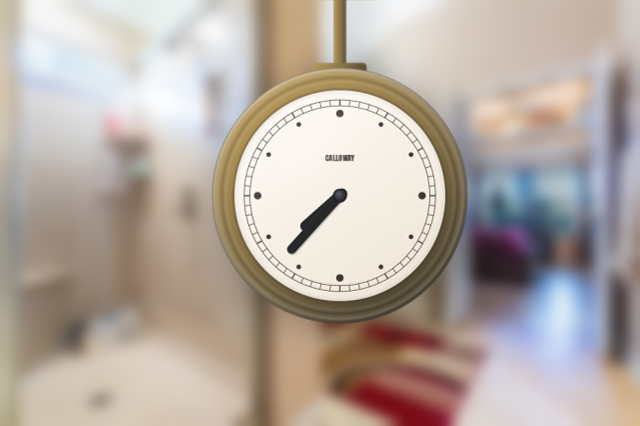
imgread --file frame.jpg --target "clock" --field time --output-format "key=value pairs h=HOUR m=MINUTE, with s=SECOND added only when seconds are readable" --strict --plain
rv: h=7 m=37
